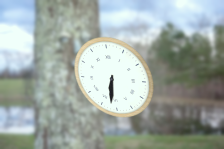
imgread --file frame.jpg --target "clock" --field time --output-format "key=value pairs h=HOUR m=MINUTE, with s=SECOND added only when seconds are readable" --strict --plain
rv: h=6 m=32
